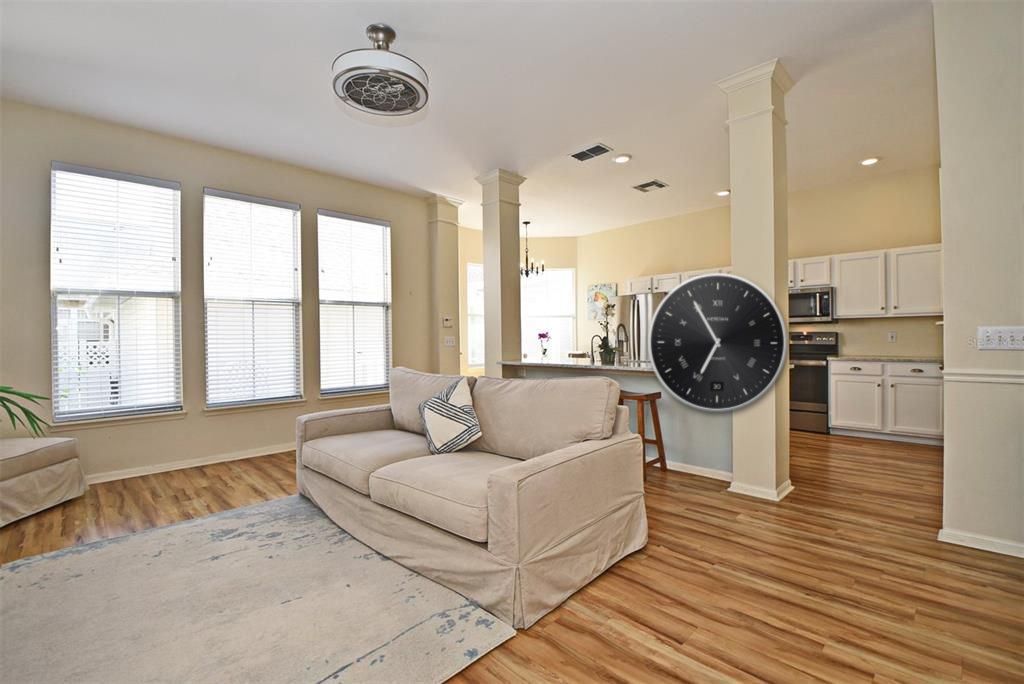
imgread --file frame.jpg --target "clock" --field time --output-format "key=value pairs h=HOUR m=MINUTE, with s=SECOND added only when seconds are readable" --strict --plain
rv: h=6 m=55
